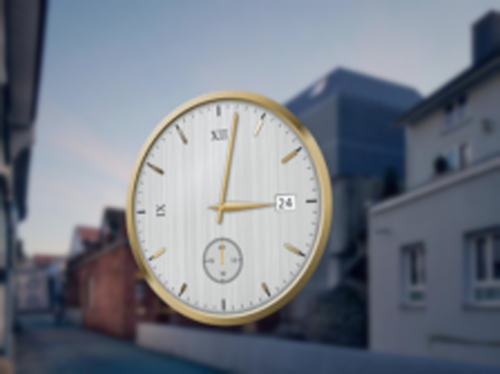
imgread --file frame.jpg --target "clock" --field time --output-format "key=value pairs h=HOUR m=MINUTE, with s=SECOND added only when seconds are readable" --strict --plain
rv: h=3 m=2
